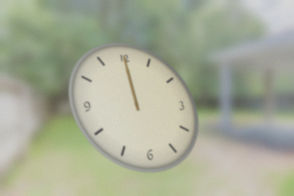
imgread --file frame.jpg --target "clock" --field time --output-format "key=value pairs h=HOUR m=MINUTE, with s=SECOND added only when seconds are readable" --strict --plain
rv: h=12 m=0
